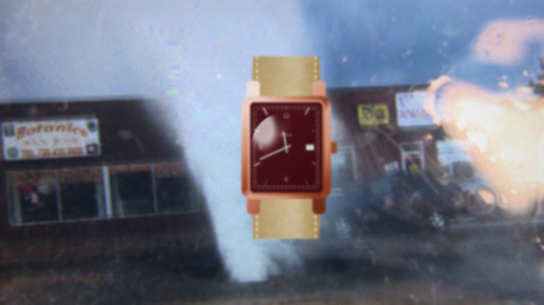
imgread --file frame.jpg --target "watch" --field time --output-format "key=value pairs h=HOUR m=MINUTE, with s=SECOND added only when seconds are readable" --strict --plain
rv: h=11 m=41
